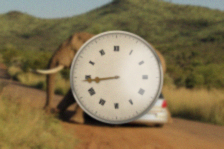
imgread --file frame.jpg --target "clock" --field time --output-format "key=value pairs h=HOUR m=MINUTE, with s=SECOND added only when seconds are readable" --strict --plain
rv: h=8 m=44
